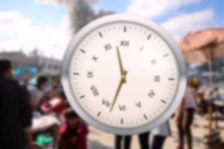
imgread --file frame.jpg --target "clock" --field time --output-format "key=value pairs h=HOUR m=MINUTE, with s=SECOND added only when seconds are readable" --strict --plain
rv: h=11 m=33
